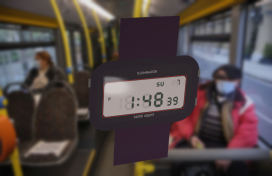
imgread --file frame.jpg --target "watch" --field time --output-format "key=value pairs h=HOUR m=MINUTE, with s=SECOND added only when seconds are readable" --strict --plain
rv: h=1 m=48 s=39
